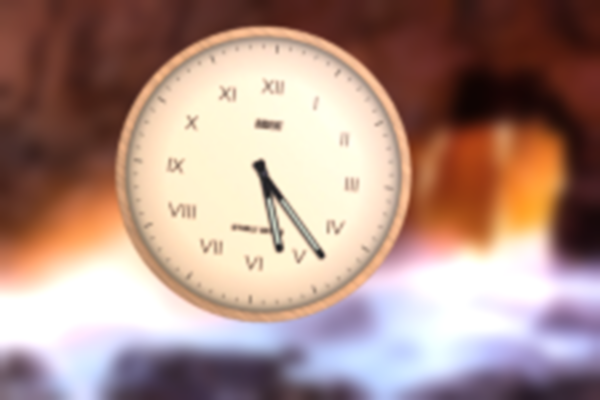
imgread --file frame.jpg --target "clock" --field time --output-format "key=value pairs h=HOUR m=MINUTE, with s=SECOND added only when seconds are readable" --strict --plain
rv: h=5 m=23
